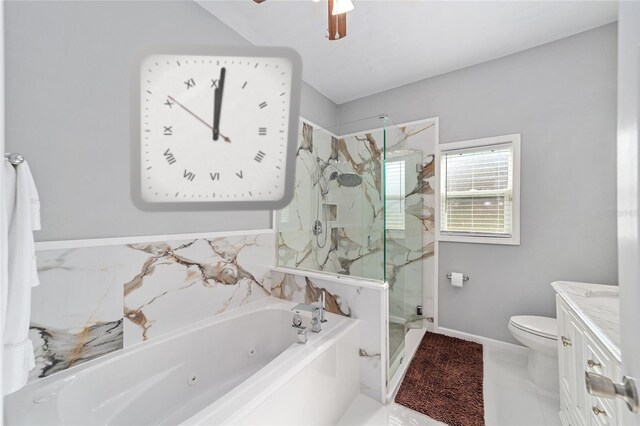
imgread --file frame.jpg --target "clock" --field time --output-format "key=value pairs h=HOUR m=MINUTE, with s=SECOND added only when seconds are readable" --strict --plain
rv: h=12 m=0 s=51
